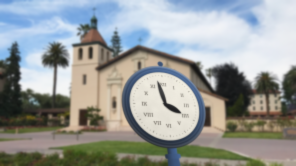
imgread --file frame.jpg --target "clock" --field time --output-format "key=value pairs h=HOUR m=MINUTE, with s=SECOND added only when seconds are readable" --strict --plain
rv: h=3 m=58
